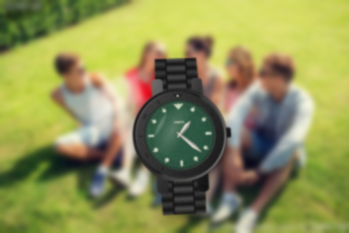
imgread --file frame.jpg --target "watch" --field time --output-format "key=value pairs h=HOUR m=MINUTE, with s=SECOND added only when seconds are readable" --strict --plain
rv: h=1 m=22
